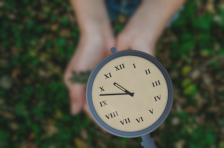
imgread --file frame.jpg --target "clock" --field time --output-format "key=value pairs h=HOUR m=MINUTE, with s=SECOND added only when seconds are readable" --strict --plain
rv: h=10 m=48
